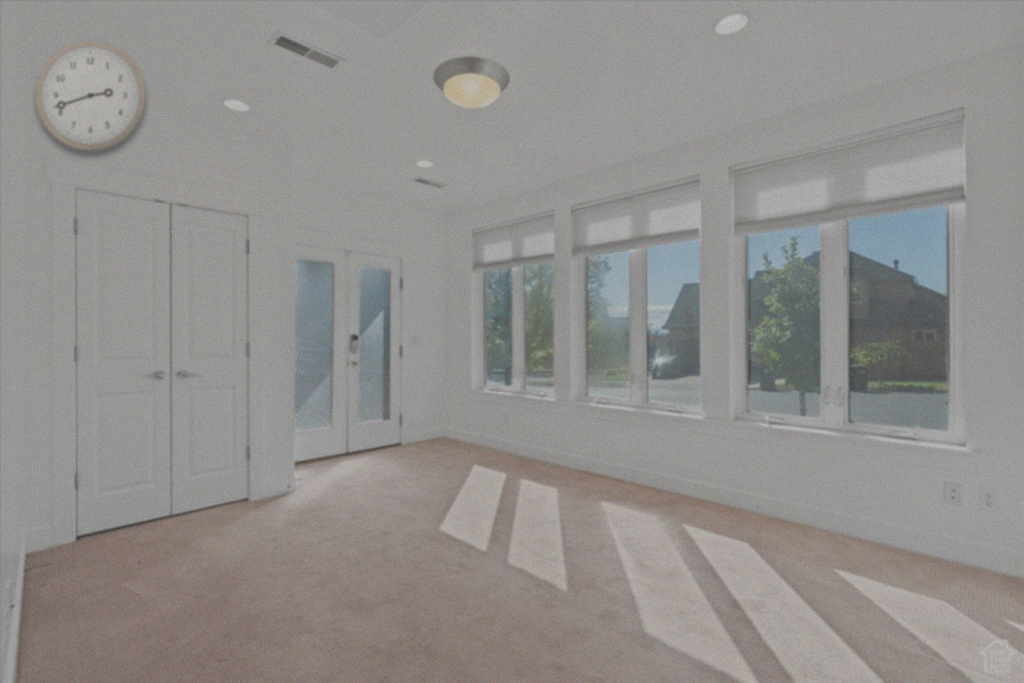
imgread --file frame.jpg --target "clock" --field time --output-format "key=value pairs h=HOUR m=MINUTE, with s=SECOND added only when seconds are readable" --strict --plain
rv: h=2 m=42
